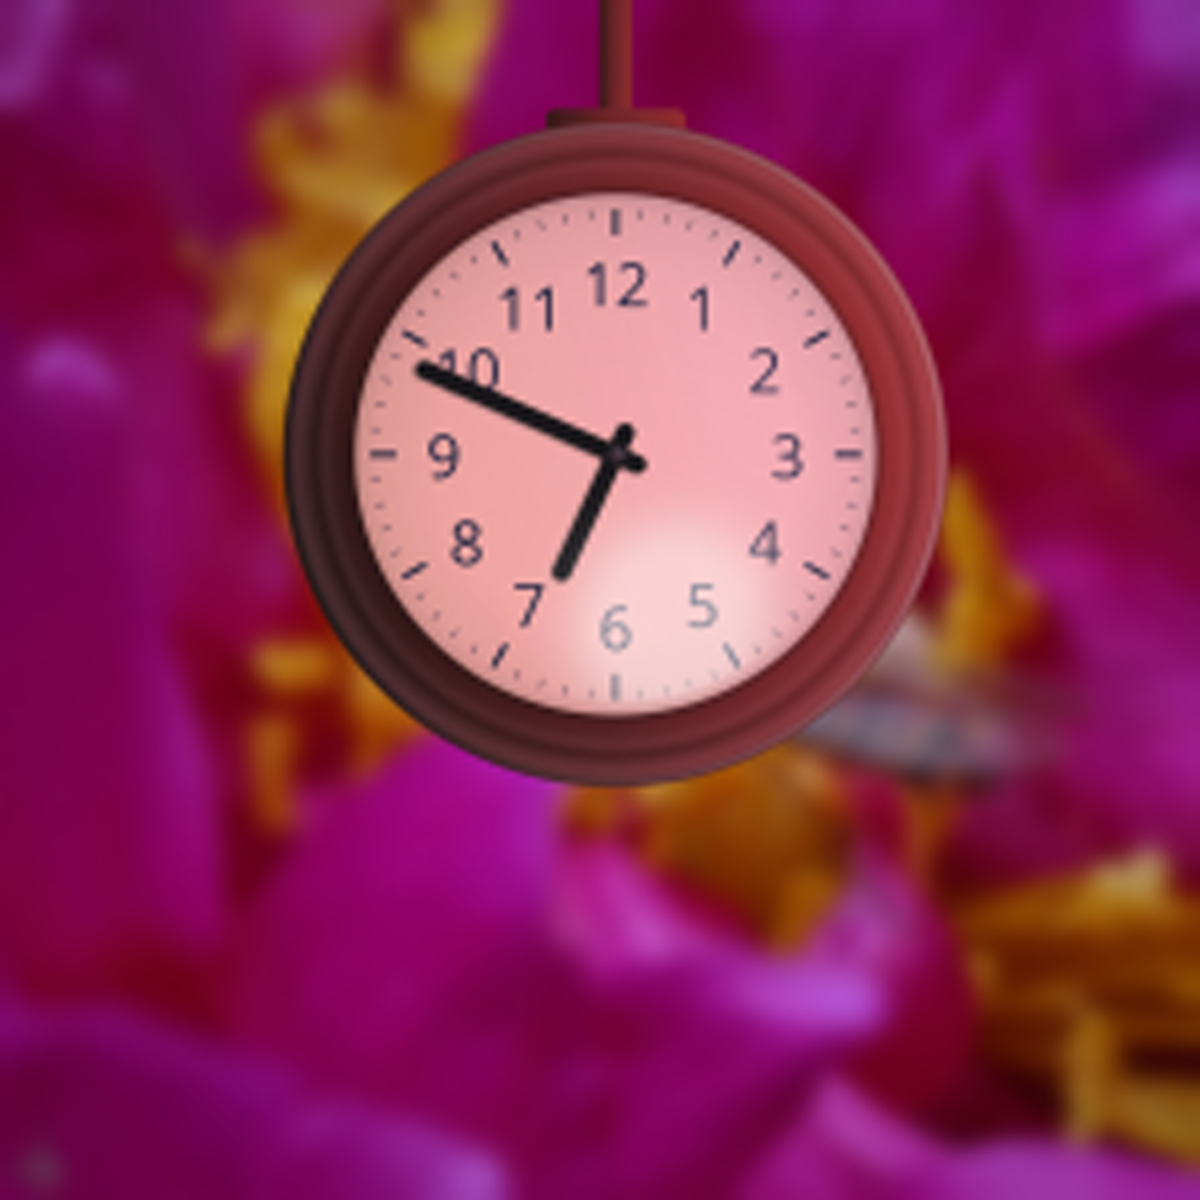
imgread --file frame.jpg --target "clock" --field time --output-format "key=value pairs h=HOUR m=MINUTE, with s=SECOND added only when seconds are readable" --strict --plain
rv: h=6 m=49
